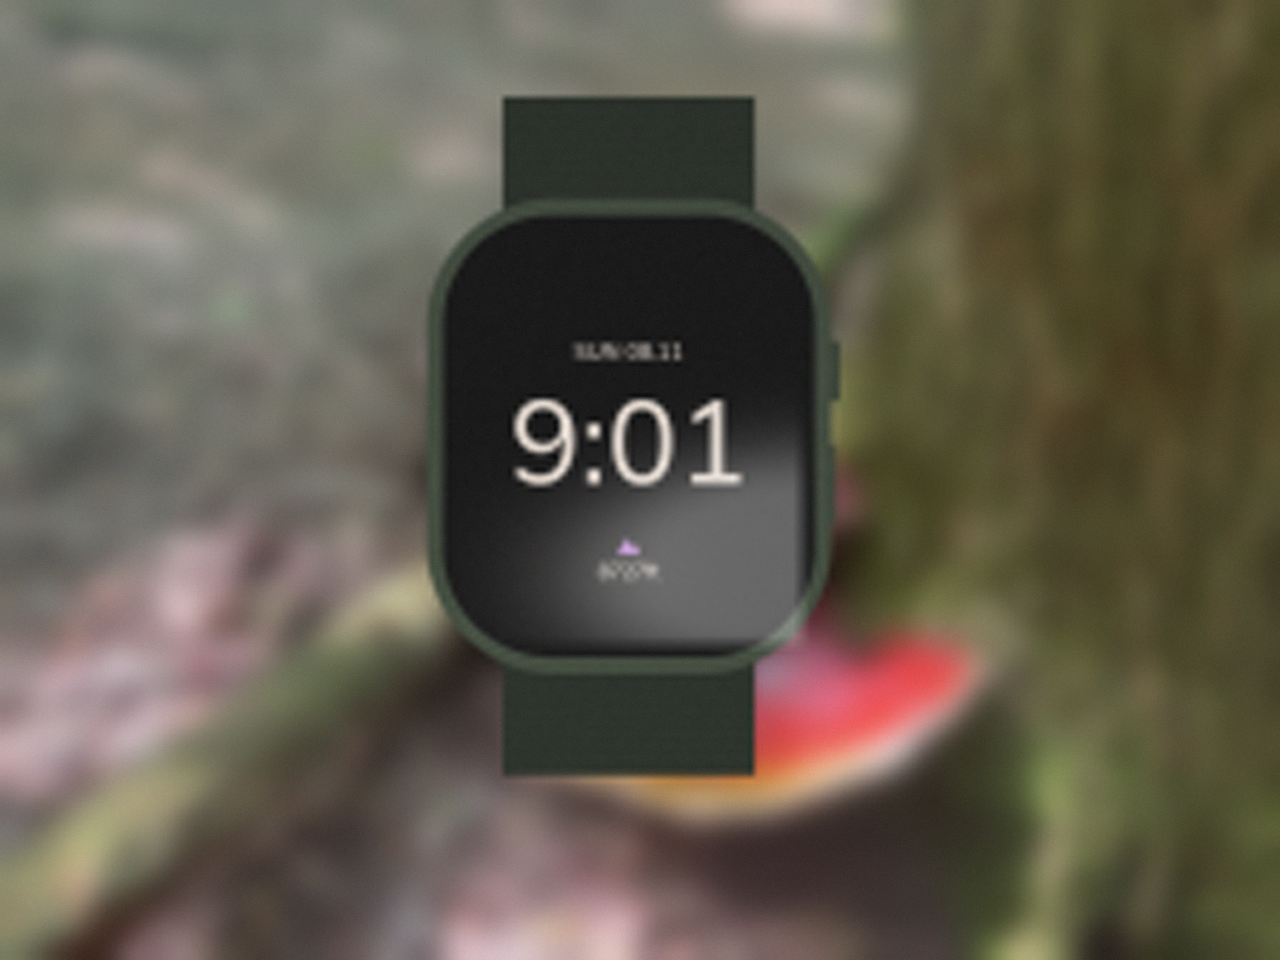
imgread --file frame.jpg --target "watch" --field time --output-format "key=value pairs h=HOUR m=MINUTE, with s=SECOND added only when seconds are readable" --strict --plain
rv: h=9 m=1
